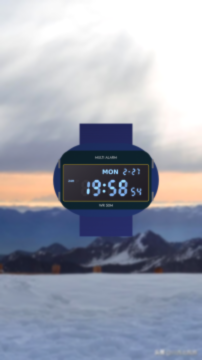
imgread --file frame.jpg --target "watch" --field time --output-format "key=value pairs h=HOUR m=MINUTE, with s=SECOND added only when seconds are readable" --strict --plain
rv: h=19 m=58
